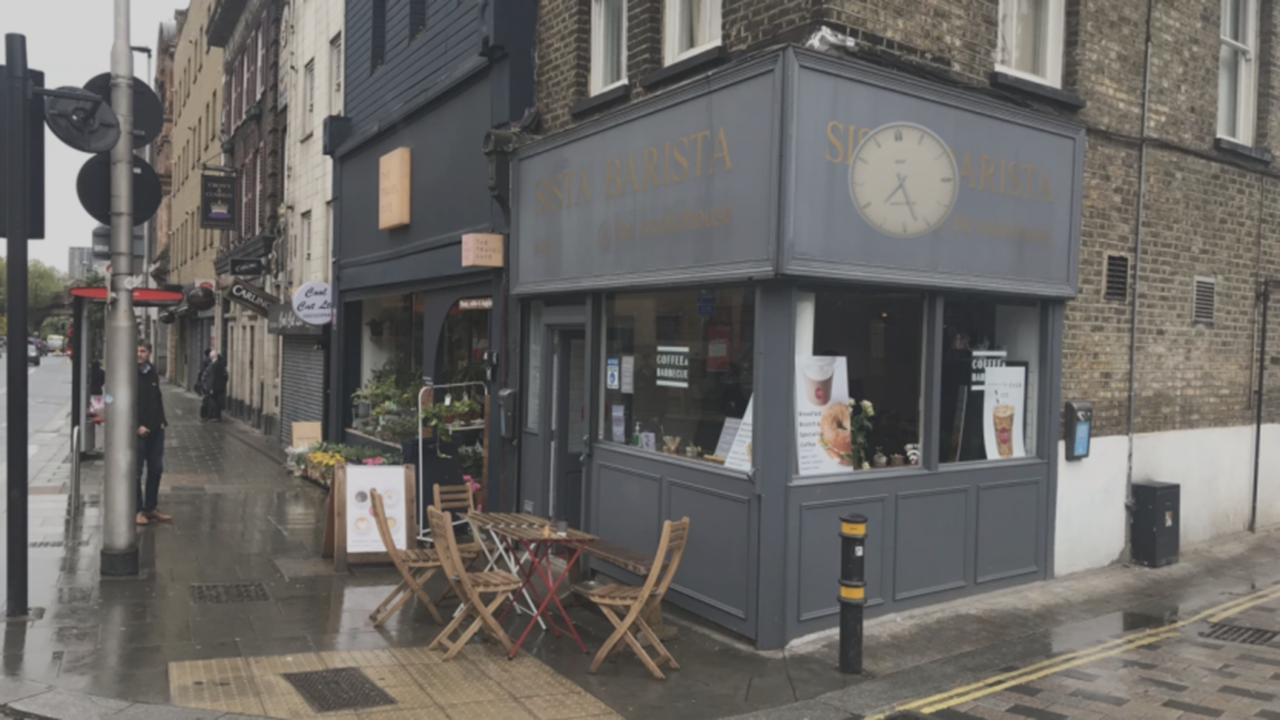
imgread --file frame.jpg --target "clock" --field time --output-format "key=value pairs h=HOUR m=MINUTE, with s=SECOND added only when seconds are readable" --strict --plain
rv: h=7 m=27
